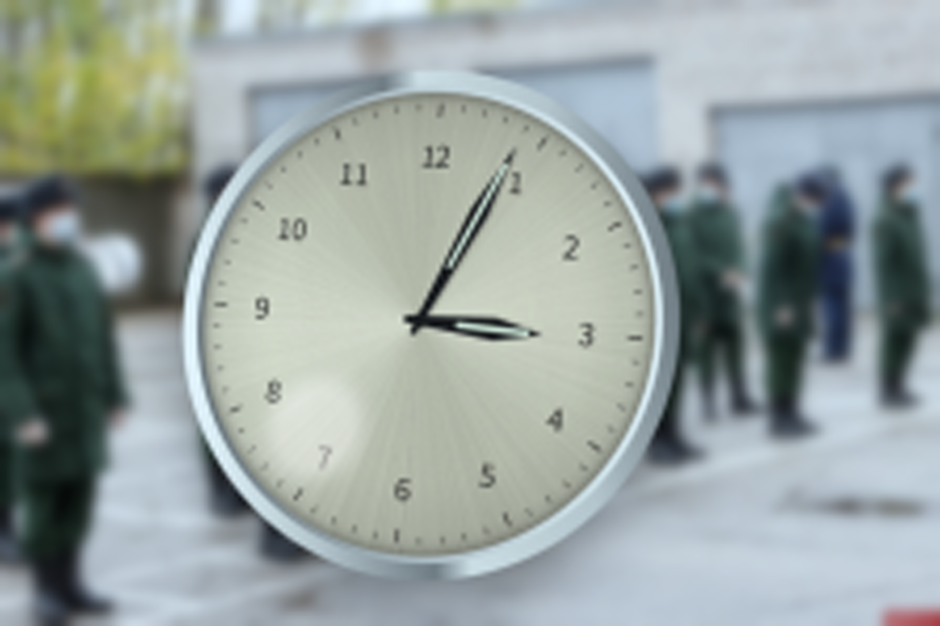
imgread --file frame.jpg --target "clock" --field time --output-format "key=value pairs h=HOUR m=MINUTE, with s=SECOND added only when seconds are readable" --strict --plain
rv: h=3 m=4
